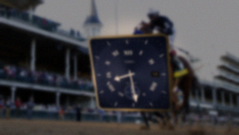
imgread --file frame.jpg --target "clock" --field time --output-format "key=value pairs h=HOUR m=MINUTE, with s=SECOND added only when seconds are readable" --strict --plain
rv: h=8 m=29
